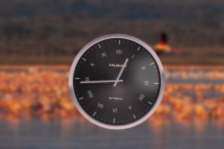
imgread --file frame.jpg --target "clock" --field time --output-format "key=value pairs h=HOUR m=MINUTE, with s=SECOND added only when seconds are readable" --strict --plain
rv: h=12 m=44
